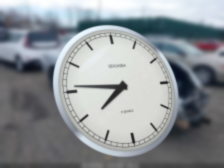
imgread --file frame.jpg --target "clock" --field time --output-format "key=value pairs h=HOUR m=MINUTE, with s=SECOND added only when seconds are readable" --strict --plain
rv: h=7 m=46
